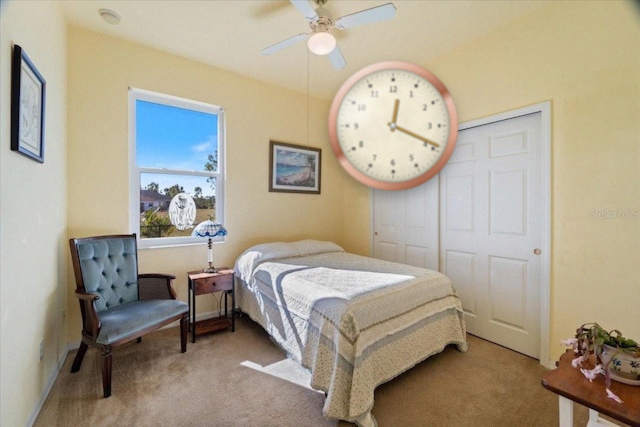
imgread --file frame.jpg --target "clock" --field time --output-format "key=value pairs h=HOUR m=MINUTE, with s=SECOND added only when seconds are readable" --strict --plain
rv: h=12 m=19
